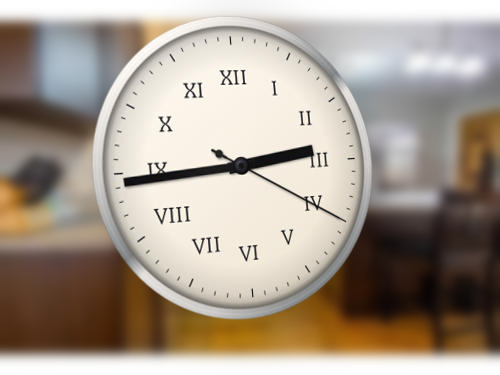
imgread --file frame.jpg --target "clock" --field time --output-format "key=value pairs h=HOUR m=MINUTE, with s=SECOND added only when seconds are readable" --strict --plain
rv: h=2 m=44 s=20
